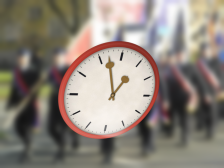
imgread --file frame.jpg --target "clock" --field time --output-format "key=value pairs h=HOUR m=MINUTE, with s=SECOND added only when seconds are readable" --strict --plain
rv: h=12 m=57
